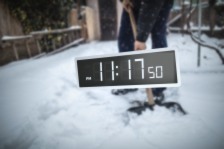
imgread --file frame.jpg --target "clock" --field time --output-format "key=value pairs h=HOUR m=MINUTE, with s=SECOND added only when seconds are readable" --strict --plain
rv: h=11 m=17 s=50
